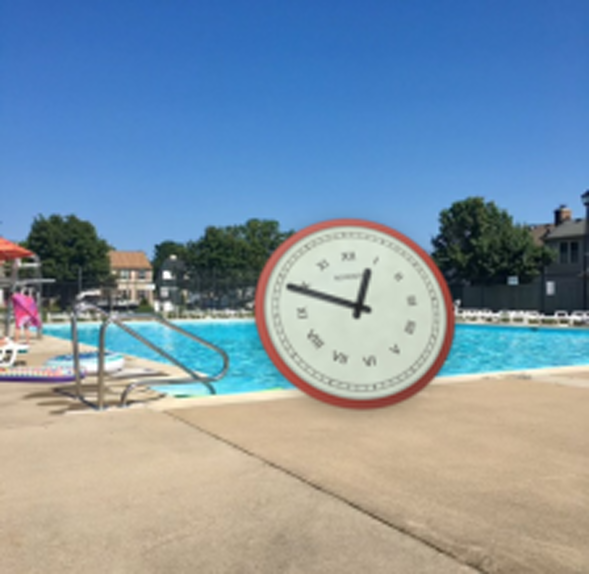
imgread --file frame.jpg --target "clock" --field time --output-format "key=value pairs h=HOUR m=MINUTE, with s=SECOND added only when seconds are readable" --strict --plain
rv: h=12 m=49
